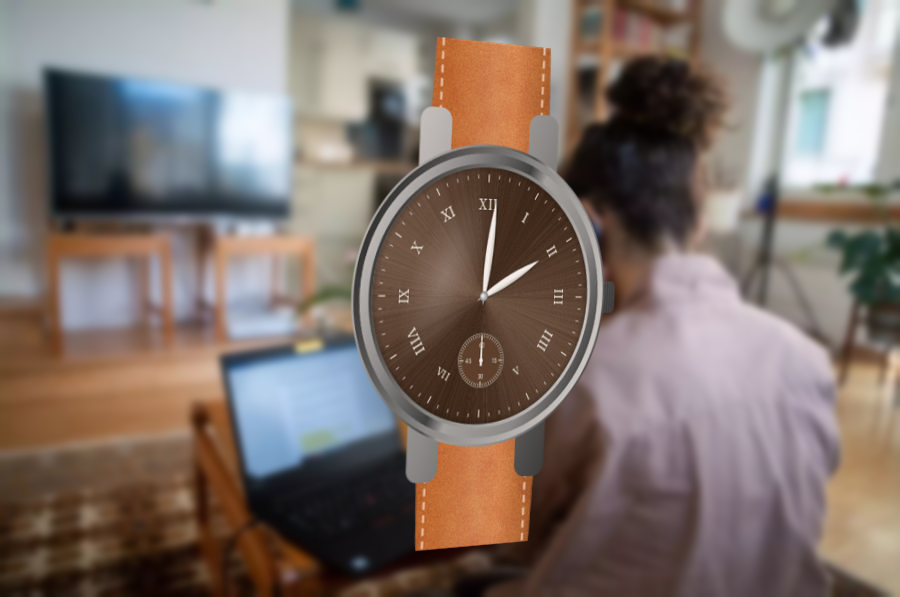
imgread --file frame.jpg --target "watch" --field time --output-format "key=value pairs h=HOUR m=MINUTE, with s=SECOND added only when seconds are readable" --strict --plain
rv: h=2 m=1
